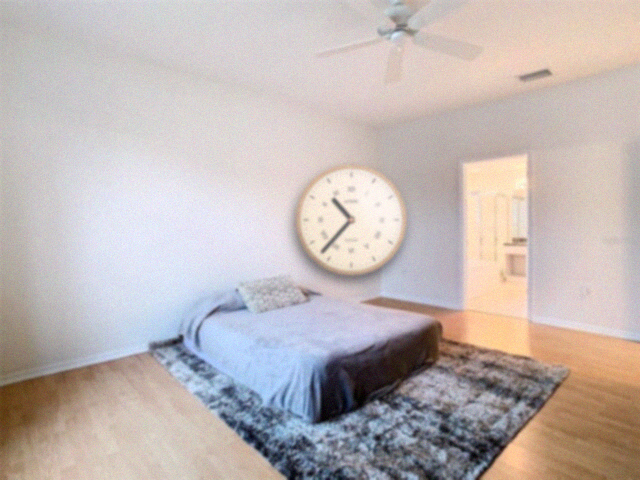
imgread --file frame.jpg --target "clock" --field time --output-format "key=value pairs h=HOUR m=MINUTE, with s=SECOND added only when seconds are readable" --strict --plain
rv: h=10 m=37
